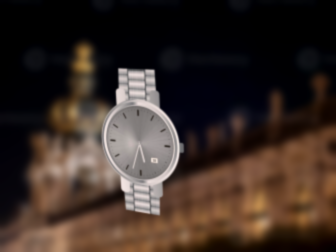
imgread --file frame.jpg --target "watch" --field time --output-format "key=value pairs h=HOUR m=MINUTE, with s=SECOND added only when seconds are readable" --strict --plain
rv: h=5 m=33
